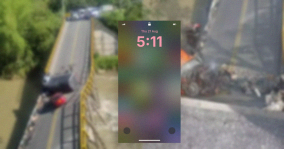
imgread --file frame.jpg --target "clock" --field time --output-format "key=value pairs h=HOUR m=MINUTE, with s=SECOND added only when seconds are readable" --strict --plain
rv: h=5 m=11
